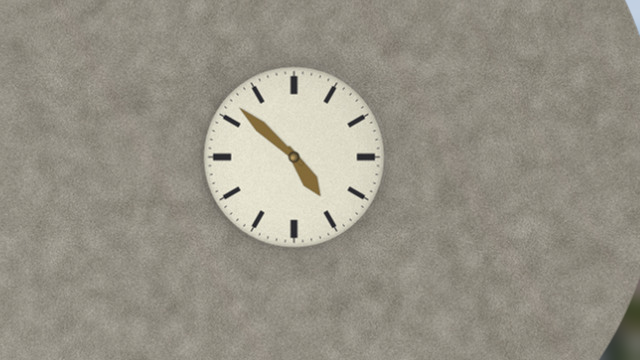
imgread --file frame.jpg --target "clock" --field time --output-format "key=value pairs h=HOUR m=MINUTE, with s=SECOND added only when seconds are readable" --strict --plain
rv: h=4 m=52
